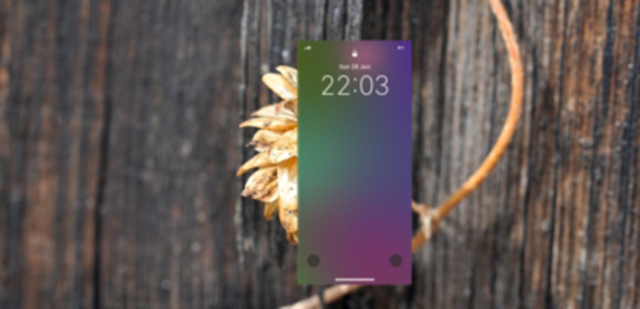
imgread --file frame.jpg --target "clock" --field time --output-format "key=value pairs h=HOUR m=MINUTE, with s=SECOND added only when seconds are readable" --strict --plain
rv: h=22 m=3
